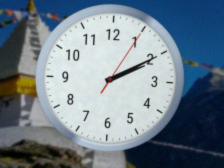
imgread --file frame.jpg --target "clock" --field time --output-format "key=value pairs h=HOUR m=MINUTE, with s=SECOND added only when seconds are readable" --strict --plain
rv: h=2 m=10 s=5
